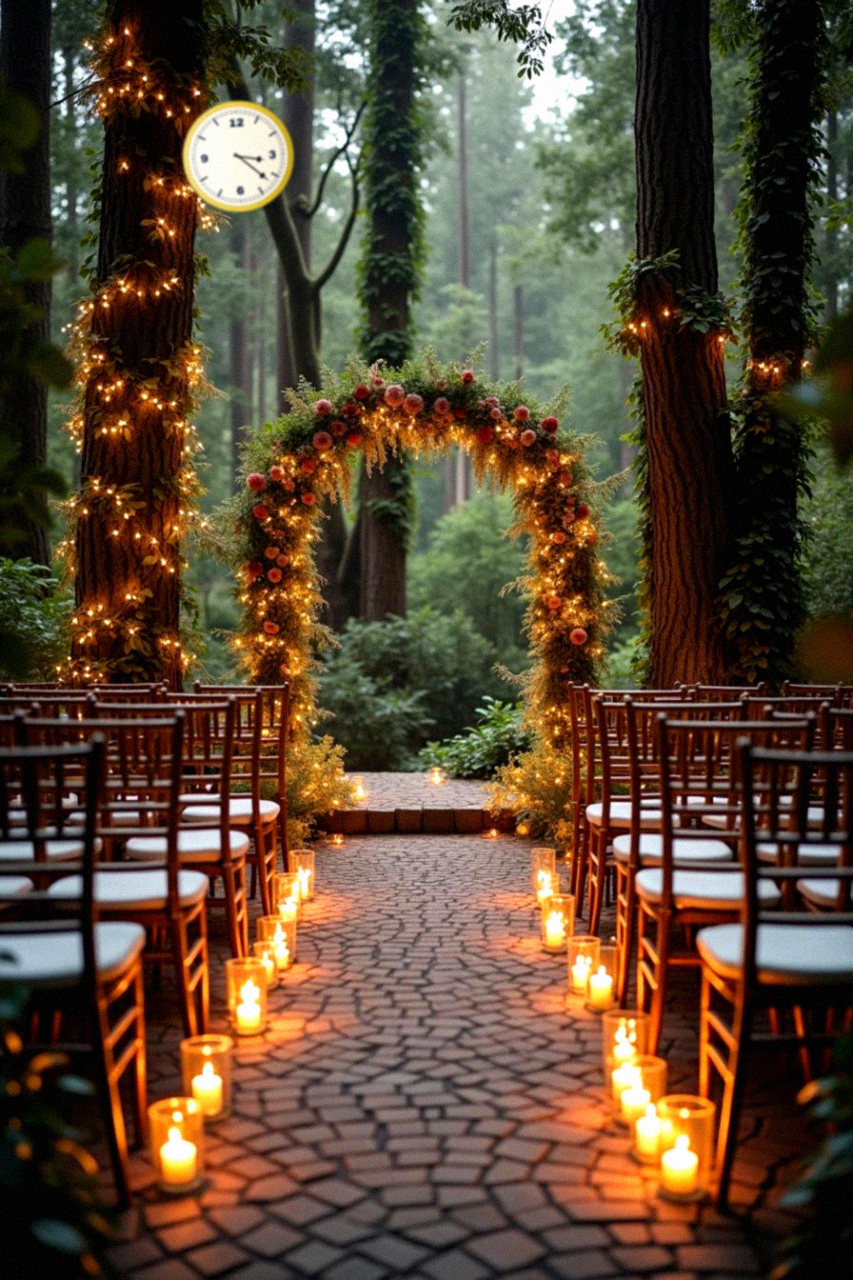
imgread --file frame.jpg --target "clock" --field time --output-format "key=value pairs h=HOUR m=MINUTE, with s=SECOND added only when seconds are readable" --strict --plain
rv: h=3 m=22
